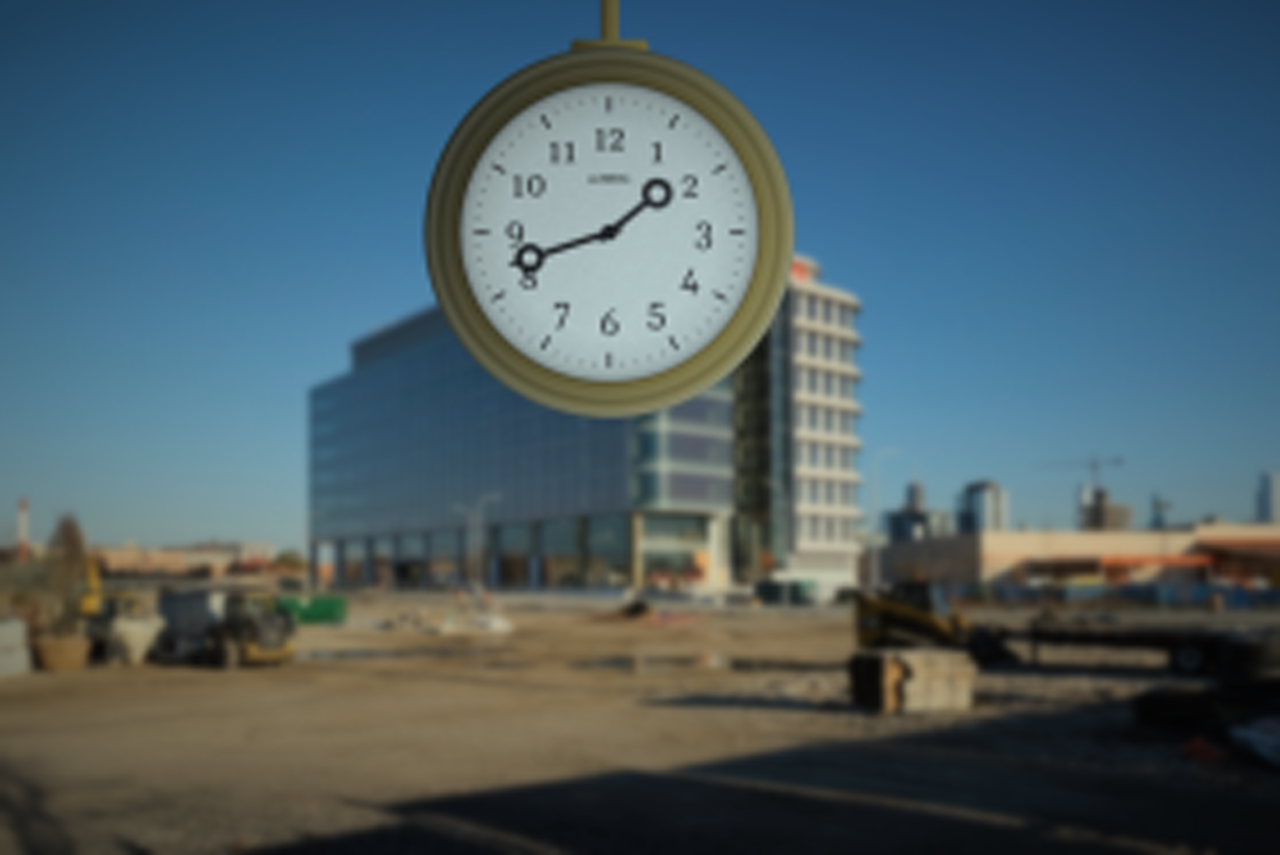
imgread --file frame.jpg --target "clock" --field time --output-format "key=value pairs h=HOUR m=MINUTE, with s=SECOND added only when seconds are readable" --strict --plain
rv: h=1 m=42
